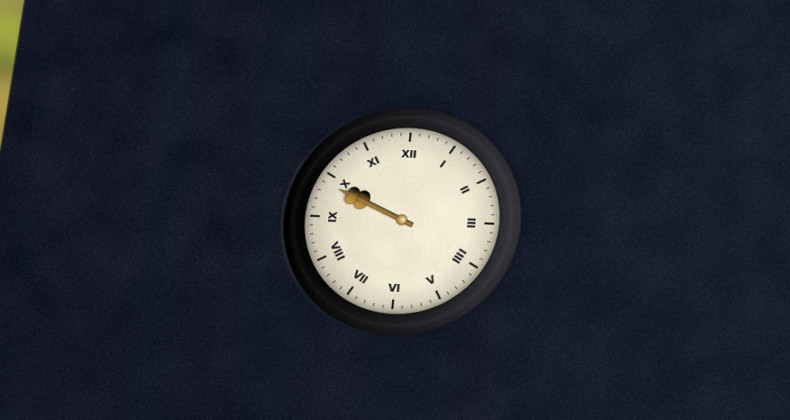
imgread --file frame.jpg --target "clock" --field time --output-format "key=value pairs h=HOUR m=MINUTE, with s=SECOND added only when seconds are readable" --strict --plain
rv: h=9 m=49
